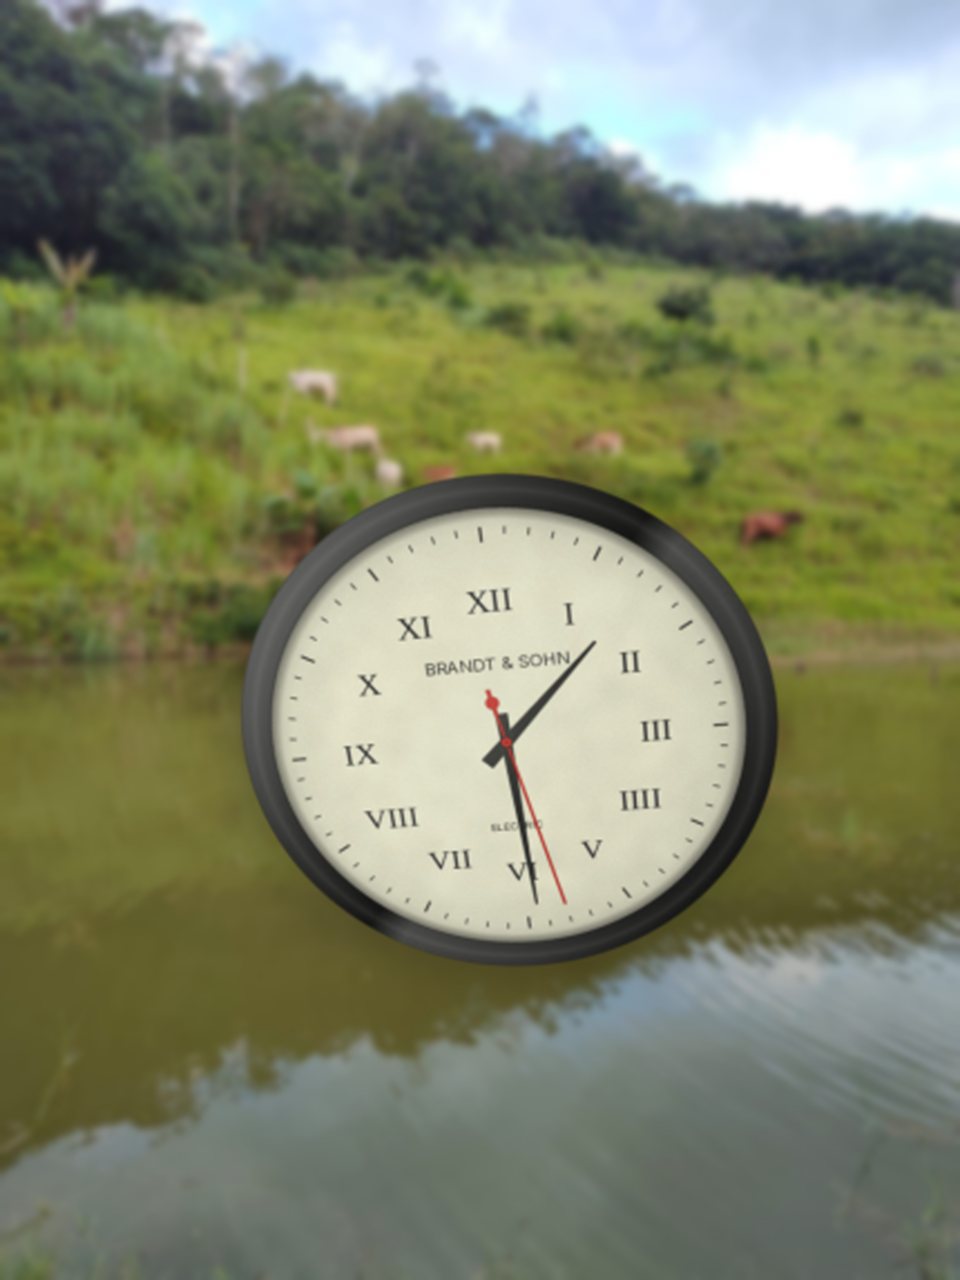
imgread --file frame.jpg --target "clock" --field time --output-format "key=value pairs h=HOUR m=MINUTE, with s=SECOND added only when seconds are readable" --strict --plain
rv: h=1 m=29 s=28
